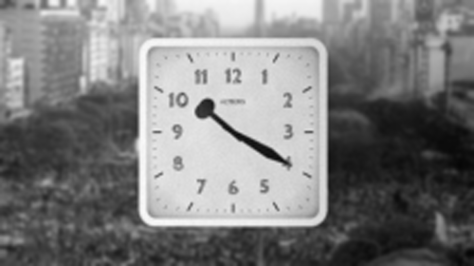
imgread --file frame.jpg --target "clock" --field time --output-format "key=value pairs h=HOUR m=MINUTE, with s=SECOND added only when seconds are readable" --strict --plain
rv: h=10 m=20
